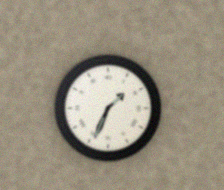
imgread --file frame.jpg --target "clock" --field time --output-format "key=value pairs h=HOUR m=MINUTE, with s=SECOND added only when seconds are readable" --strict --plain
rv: h=1 m=34
